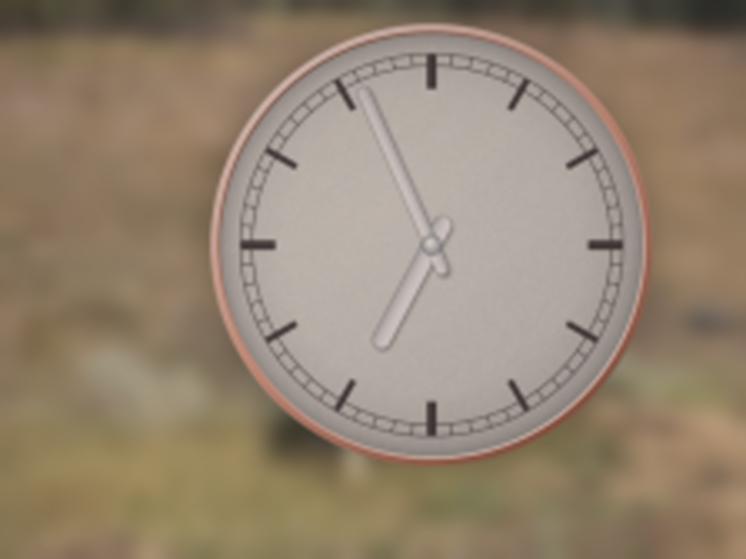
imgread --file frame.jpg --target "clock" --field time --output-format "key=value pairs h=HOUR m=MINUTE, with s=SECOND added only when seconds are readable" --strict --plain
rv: h=6 m=56
